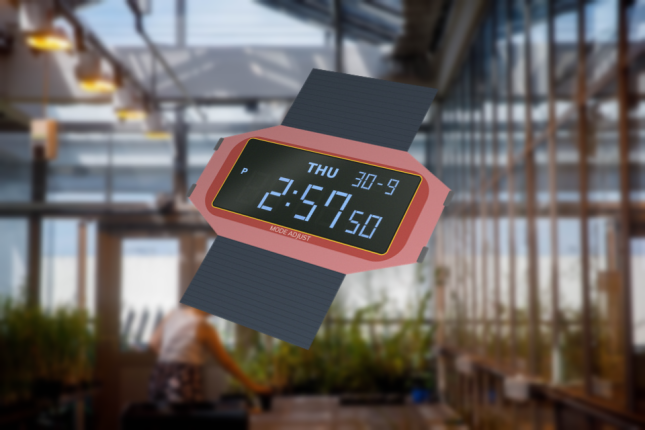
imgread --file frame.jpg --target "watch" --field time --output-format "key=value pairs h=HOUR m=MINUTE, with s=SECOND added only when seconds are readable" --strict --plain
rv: h=2 m=57 s=50
